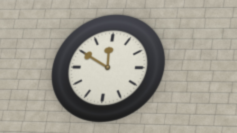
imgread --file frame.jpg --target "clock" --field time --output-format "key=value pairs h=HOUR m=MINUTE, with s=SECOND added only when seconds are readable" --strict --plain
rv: h=11 m=50
